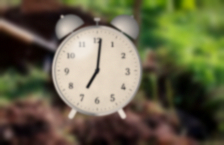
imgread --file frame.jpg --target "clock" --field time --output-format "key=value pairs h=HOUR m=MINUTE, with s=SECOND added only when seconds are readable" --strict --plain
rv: h=7 m=1
